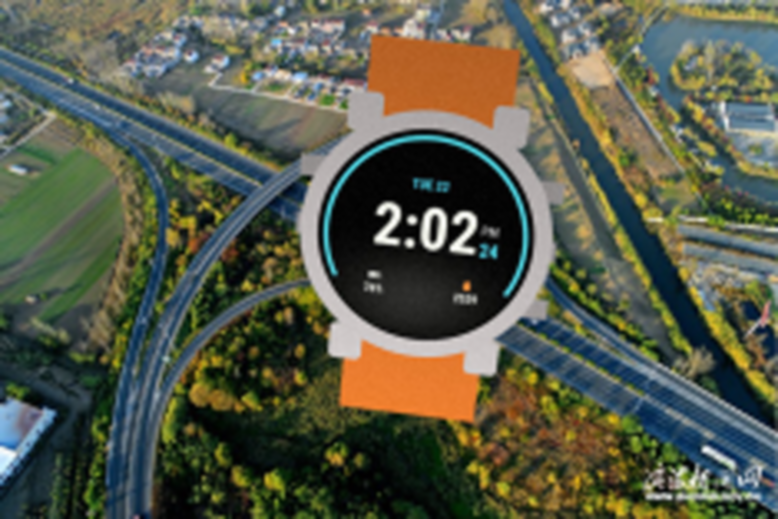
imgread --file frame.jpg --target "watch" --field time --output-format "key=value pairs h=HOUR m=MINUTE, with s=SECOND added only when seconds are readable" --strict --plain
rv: h=2 m=2
